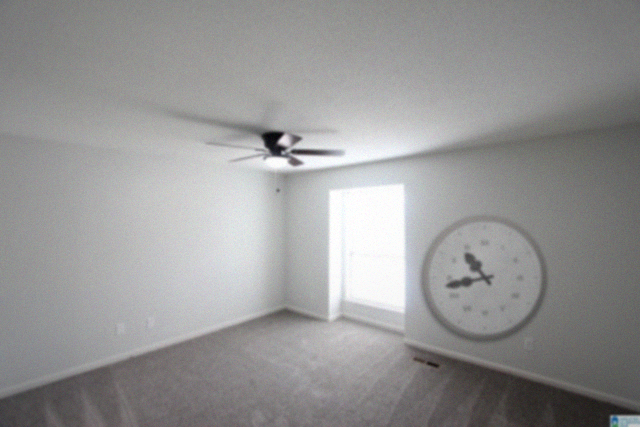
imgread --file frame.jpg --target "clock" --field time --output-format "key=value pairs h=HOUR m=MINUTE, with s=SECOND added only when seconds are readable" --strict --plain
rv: h=10 m=43
